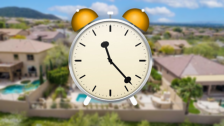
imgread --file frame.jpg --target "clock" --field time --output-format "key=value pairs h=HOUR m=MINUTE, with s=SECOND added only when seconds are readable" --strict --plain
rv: h=11 m=23
